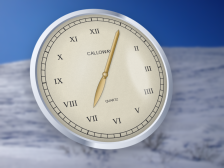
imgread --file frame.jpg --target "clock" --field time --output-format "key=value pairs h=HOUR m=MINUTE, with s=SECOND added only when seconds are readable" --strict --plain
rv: h=7 m=5
